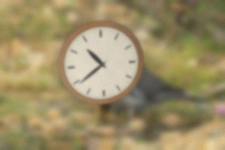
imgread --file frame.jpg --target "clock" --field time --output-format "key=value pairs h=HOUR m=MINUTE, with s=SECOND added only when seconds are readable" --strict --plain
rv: h=10 m=39
